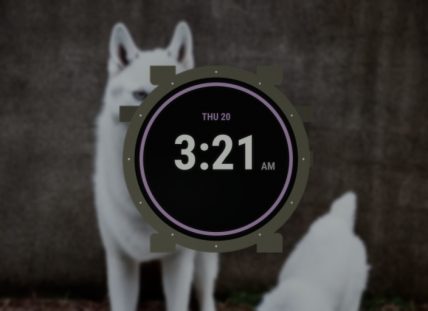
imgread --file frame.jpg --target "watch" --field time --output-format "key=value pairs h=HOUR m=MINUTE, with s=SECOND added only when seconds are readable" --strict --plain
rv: h=3 m=21
